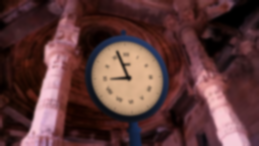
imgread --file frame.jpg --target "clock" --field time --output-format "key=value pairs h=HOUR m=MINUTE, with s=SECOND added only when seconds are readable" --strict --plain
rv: h=8 m=57
